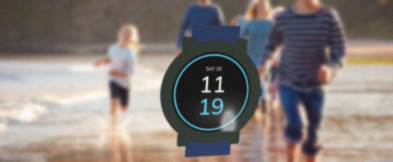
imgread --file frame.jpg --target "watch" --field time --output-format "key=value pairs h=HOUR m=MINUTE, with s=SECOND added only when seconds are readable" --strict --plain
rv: h=11 m=19
